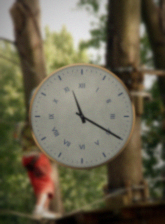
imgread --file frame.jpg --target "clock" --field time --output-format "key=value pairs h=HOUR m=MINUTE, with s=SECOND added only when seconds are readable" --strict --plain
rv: h=11 m=20
